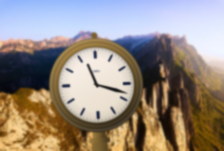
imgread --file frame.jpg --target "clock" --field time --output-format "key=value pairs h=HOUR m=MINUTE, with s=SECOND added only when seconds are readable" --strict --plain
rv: h=11 m=18
